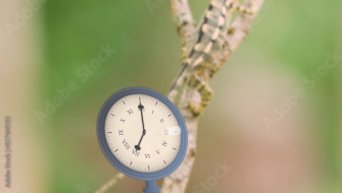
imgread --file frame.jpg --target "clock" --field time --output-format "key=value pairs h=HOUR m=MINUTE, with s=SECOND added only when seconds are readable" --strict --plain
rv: h=7 m=0
